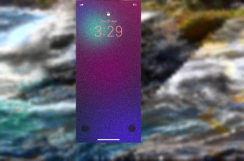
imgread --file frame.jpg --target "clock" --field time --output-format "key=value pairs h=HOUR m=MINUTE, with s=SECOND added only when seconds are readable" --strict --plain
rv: h=3 m=29
